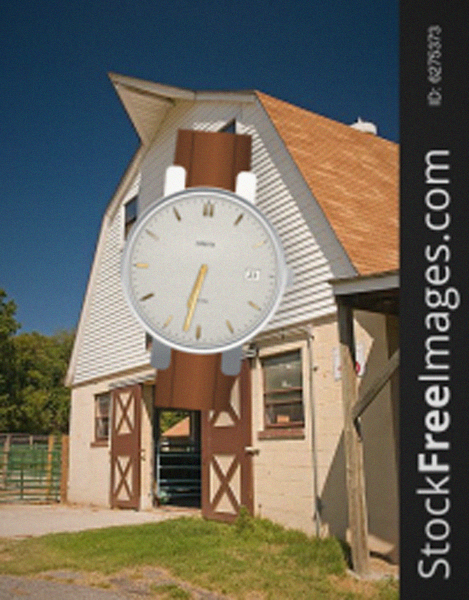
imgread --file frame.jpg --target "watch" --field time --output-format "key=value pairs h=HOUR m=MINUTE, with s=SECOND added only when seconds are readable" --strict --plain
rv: h=6 m=32
